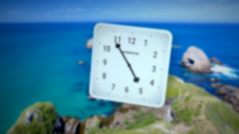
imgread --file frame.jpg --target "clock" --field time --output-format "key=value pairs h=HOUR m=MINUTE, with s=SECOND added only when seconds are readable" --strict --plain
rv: h=4 m=54
